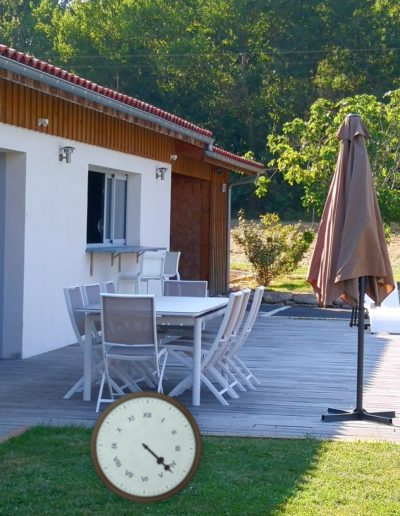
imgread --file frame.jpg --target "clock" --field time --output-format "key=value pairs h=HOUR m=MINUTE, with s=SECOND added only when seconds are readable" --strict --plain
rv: h=4 m=22
